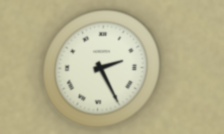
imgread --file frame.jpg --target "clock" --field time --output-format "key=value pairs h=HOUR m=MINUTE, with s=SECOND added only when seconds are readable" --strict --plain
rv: h=2 m=25
